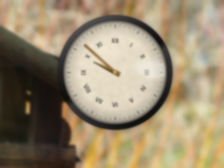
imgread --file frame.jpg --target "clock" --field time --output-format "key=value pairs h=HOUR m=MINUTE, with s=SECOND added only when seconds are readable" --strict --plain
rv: h=9 m=52
